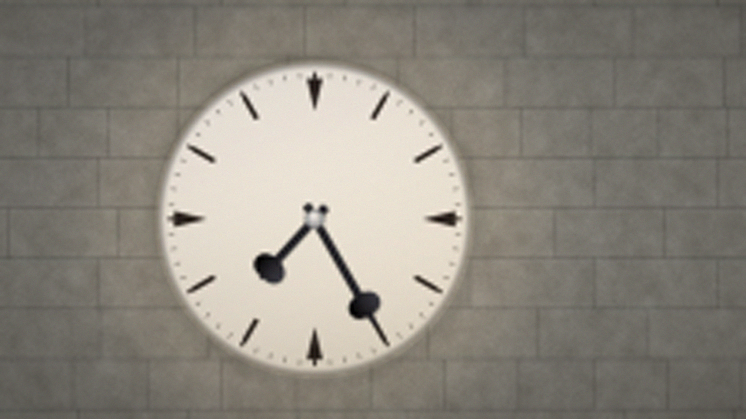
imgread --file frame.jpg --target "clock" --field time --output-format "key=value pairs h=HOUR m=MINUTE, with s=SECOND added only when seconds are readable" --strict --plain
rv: h=7 m=25
